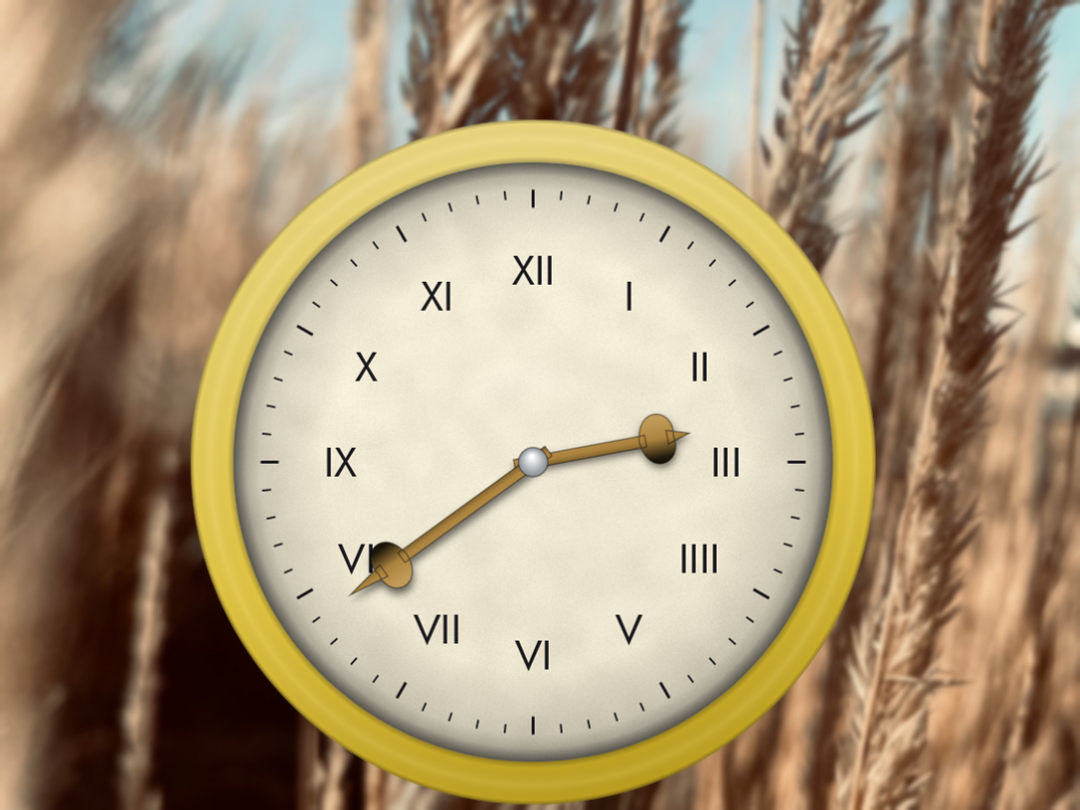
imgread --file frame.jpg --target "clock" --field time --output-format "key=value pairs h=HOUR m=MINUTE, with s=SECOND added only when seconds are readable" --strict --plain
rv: h=2 m=39
